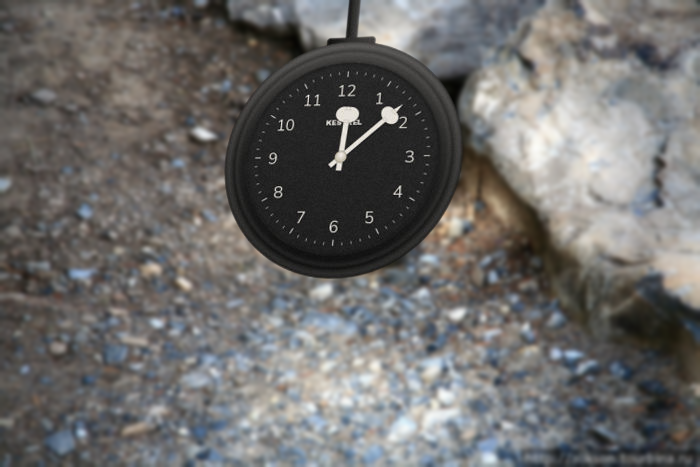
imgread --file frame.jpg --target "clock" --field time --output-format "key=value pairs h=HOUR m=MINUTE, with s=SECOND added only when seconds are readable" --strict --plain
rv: h=12 m=8
